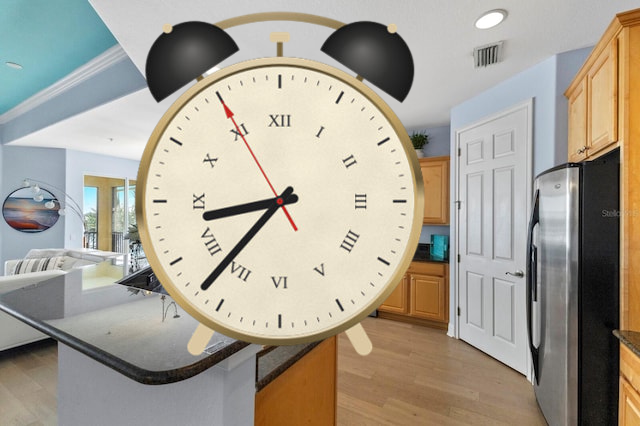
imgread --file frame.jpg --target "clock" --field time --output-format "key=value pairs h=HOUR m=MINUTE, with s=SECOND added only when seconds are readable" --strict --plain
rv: h=8 m=36 s=55
